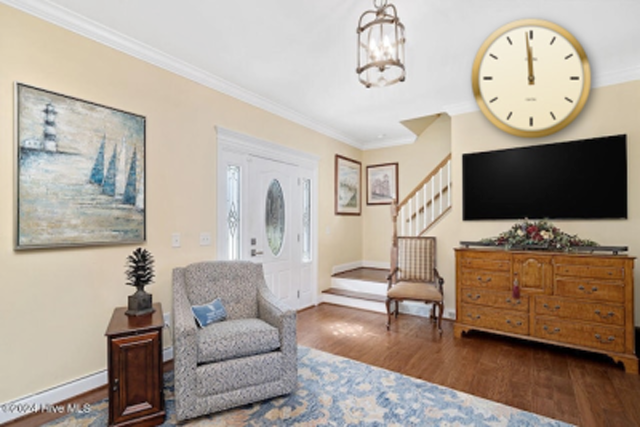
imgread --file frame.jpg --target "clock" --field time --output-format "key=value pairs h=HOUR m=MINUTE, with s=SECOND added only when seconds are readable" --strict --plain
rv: h=11 m=59
